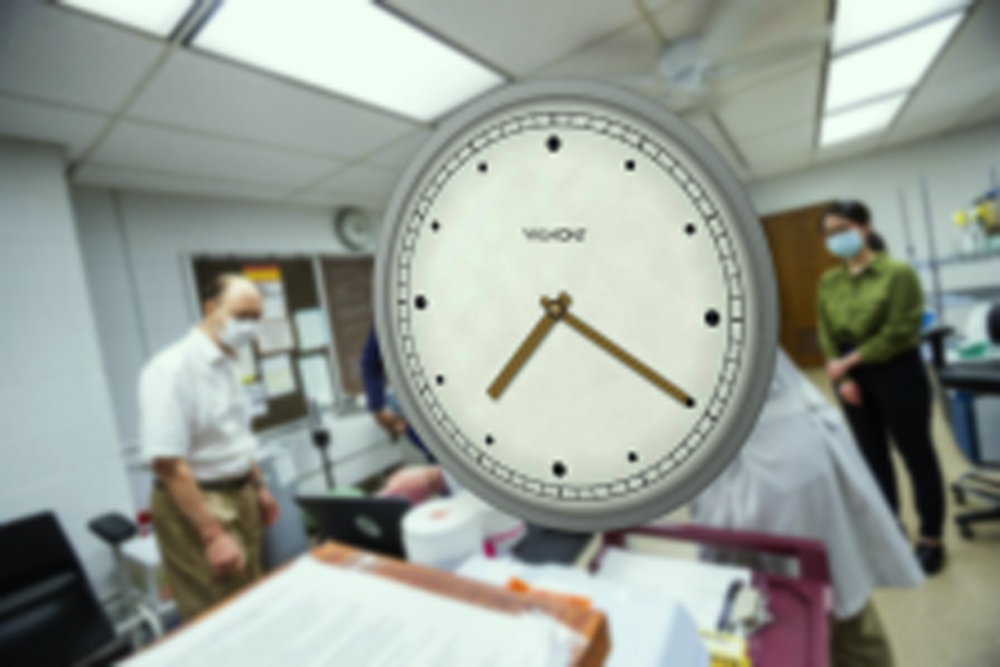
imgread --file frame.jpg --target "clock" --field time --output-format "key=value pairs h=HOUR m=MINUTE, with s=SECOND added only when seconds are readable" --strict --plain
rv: h=7 m=20
